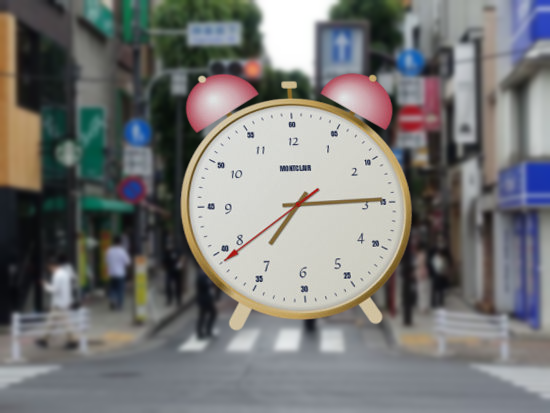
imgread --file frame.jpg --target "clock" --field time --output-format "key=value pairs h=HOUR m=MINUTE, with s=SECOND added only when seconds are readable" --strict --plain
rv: h=7 m=14 s=39
